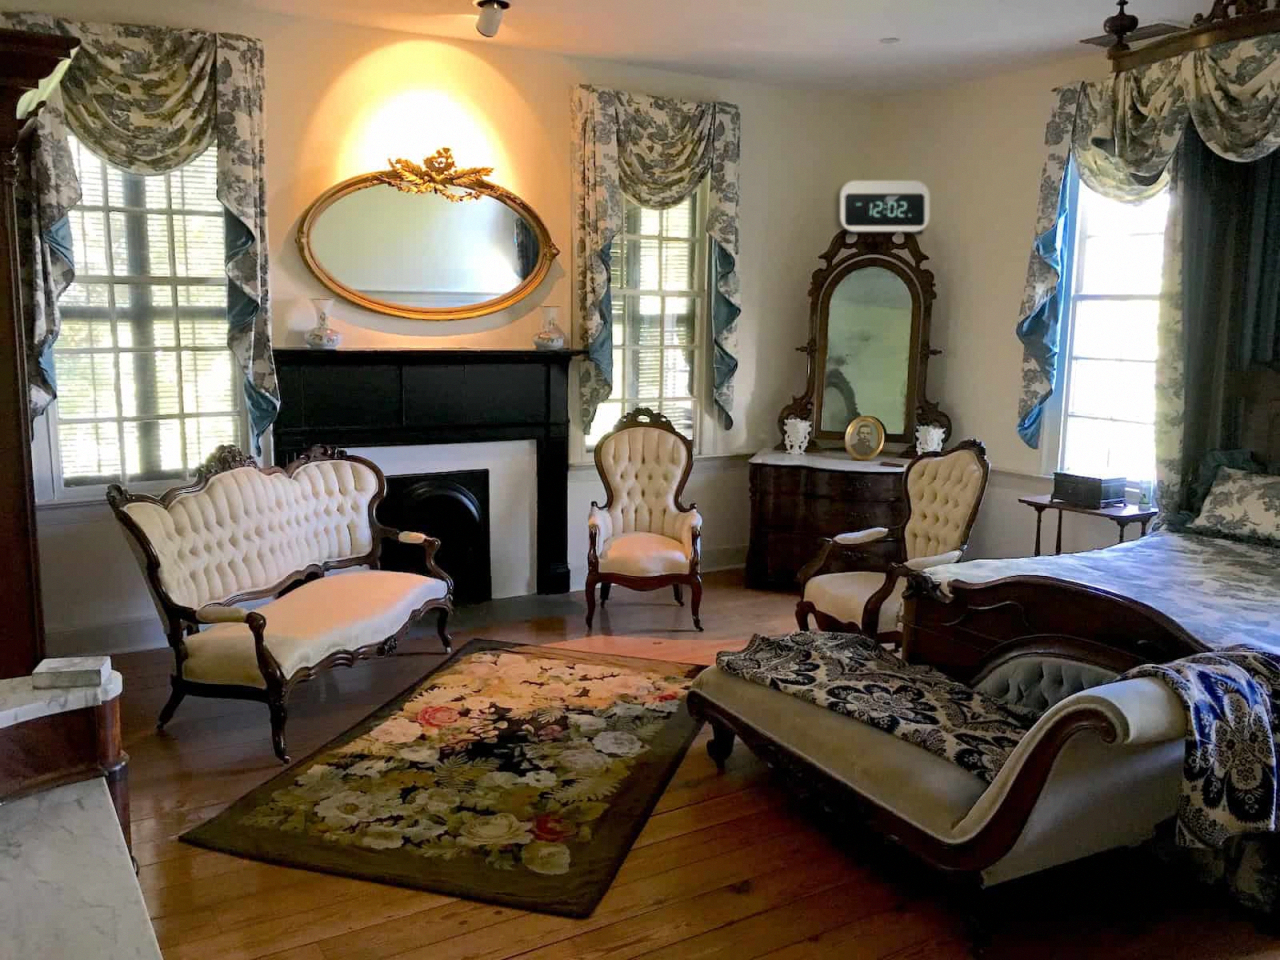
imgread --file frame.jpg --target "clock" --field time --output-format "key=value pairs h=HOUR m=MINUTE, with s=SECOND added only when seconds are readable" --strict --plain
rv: h=12 m=2
